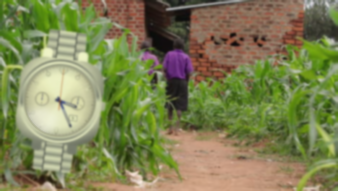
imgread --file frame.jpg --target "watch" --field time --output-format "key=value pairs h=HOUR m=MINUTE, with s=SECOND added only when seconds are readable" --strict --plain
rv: h=3 m=25
